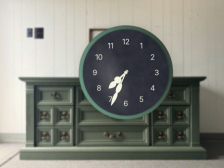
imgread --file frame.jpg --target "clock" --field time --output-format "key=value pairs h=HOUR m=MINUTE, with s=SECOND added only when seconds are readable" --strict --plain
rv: h=7 m=34
